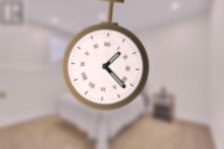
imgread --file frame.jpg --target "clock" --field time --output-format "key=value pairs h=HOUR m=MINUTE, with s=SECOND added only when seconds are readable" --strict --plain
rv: h=1 m=22
